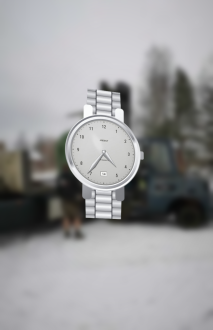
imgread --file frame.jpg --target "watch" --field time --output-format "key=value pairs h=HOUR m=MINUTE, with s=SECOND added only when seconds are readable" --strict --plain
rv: h=4 m=36
